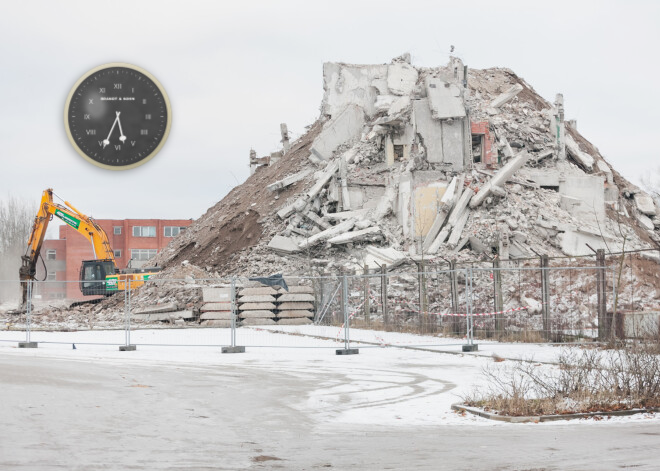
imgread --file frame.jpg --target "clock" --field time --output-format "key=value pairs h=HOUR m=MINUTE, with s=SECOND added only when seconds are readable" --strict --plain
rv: h=5 m=34
